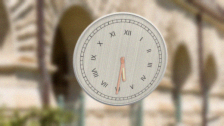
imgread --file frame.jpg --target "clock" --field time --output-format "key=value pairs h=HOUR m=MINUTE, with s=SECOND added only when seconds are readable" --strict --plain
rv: h=5 m=30
